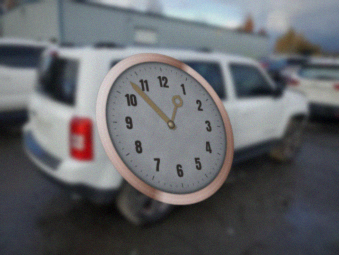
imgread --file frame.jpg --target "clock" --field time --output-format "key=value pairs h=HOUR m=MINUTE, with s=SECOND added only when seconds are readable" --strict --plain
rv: h=12 m=53
